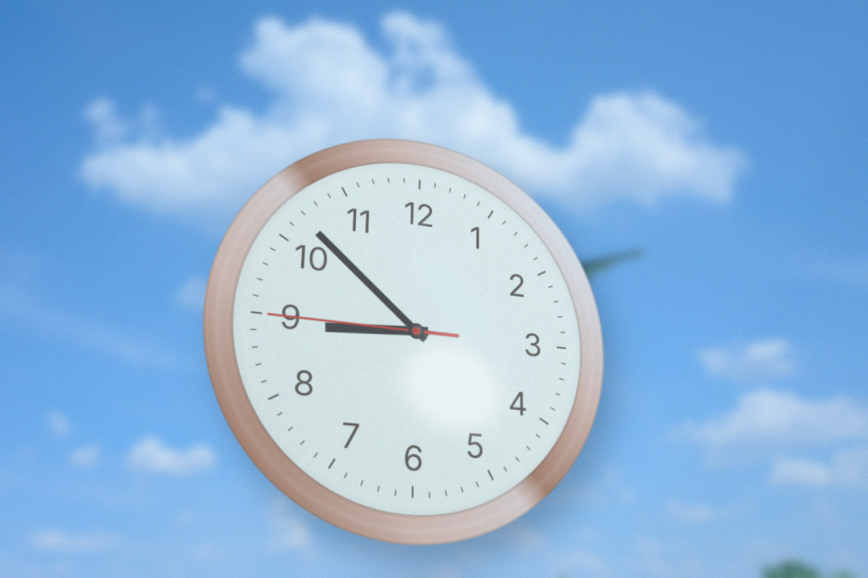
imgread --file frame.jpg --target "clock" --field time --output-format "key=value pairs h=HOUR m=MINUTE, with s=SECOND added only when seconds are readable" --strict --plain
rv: h=8 m=51 s=45
